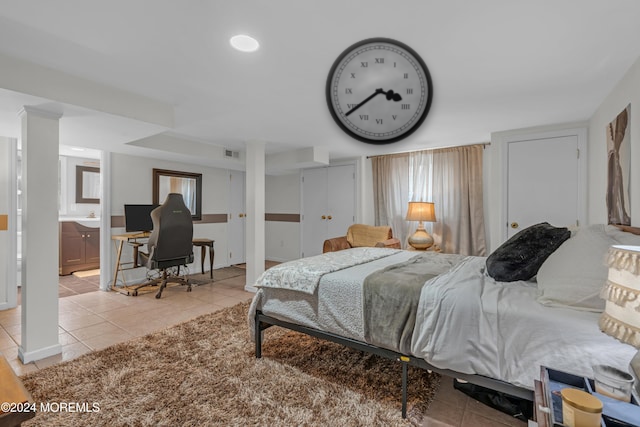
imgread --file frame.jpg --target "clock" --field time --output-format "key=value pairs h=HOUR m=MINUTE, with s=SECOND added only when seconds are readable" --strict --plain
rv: h=3 m=39
